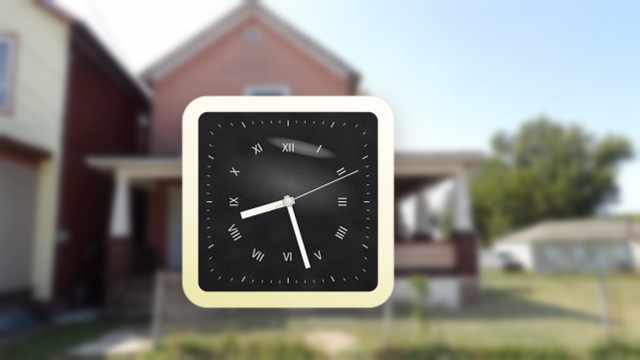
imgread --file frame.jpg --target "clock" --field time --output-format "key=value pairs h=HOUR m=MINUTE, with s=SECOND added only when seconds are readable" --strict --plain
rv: h=8 m=27 s=11
